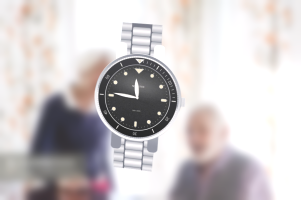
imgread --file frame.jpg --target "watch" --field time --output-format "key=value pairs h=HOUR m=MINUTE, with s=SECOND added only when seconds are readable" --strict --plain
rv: h=11 m=46
